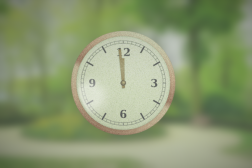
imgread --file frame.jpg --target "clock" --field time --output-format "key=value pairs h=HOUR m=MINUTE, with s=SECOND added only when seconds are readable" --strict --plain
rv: h=11 m=59
